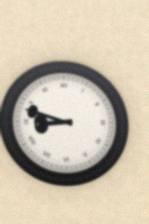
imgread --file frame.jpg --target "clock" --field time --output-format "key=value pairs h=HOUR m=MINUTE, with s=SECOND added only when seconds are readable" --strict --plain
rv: h=8 m=48
